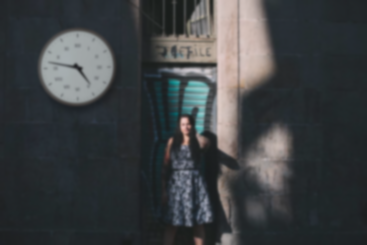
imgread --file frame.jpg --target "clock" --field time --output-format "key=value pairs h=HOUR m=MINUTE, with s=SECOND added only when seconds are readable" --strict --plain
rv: h=4 m=47
